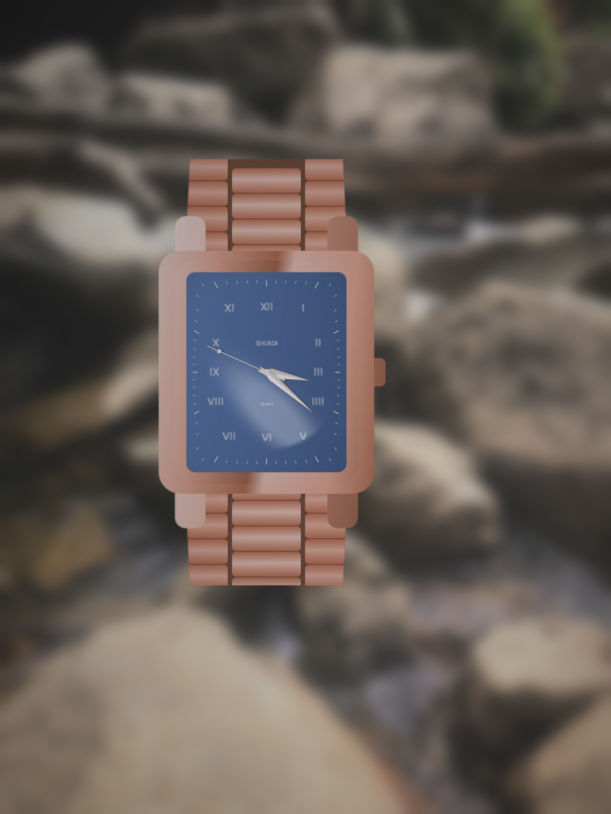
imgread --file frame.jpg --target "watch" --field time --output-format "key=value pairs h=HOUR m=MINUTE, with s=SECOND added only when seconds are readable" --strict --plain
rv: h=3 m=21 s=49
